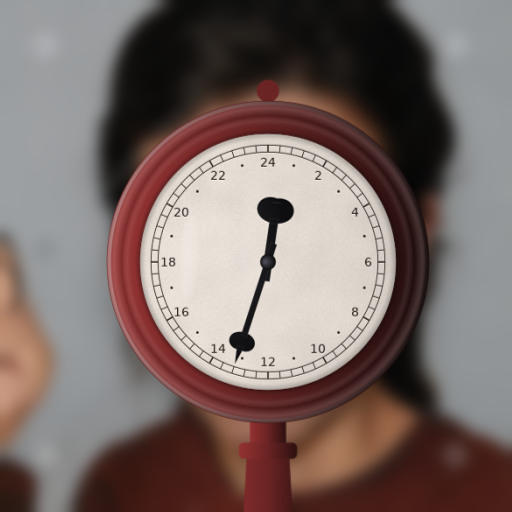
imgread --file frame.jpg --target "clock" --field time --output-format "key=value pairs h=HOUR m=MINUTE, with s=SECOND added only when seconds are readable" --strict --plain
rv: h=0 m=33
